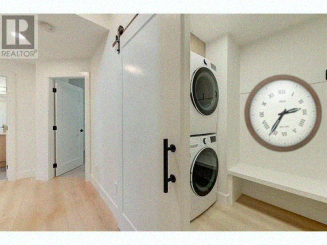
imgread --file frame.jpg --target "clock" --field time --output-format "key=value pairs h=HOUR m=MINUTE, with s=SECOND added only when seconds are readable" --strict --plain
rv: h=2 m=36
